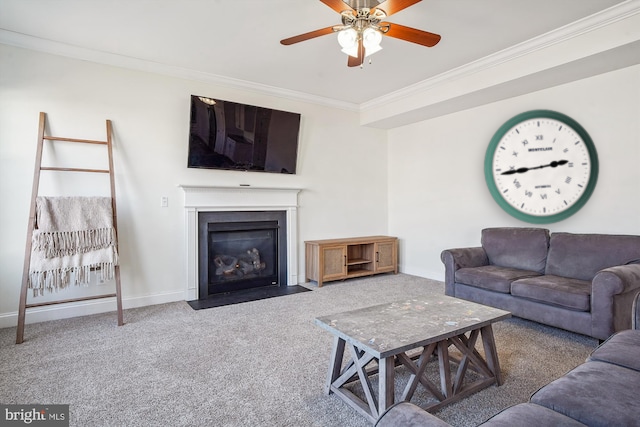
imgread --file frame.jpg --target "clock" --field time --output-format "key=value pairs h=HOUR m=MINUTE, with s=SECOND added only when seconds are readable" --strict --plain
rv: h=2 m=44
